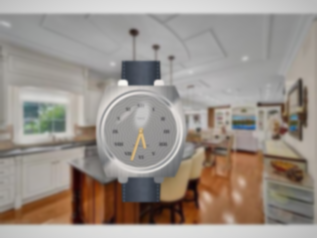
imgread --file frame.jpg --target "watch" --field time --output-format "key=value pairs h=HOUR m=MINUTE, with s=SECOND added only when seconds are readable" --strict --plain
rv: h=5 m=33
